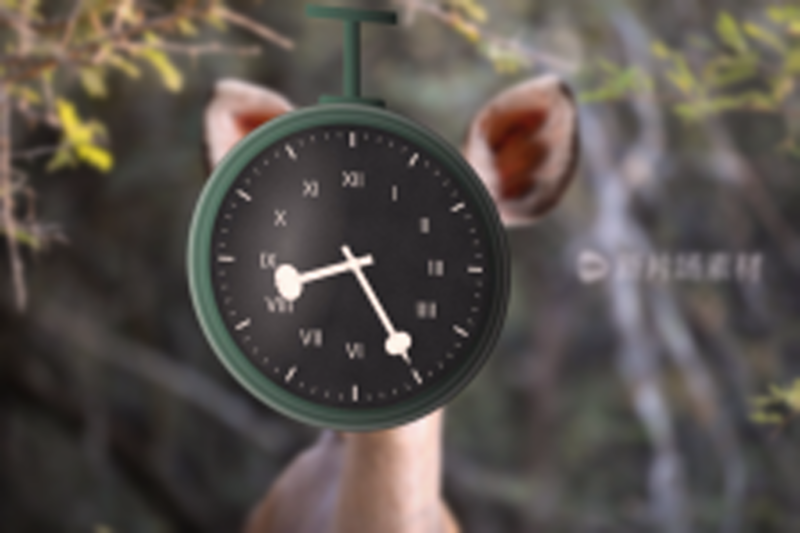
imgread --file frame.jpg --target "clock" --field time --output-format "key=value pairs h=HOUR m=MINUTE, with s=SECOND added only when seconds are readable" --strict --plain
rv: h=8 m=25
